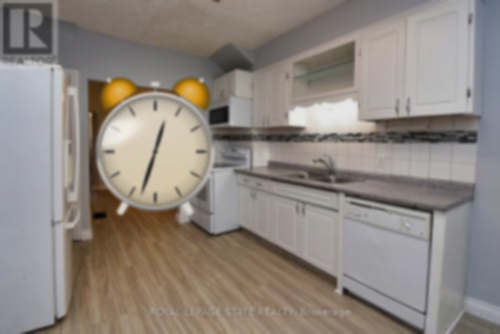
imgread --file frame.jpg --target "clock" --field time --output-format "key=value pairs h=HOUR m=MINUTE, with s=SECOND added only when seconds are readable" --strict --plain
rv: h=12 m=33
